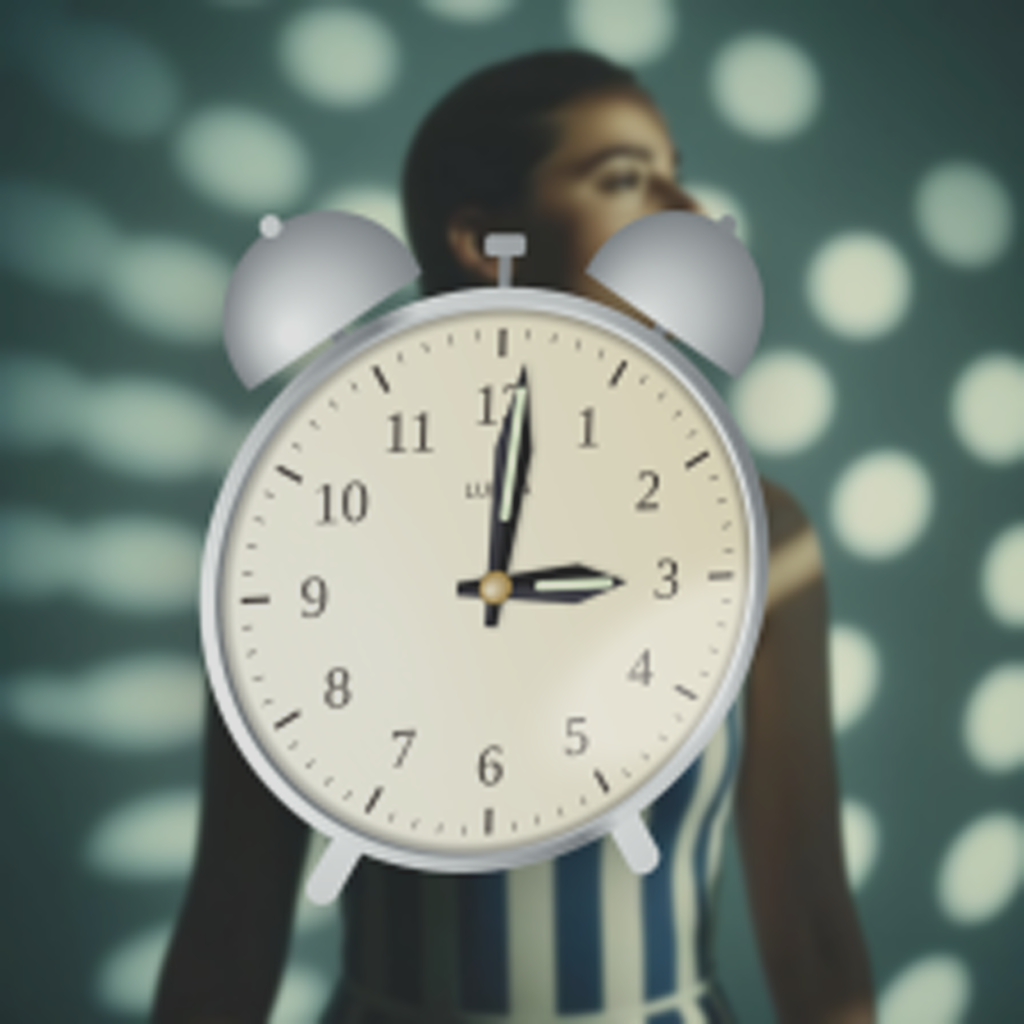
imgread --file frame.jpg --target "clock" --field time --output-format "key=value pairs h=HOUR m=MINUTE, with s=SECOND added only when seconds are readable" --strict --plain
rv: h=3 m=1
